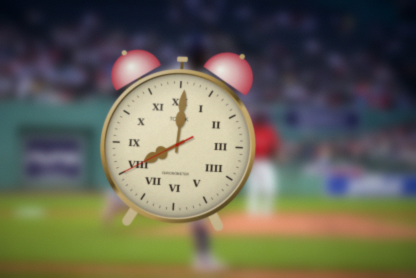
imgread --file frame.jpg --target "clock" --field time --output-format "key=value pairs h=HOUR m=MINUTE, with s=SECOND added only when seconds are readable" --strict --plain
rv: h=8 m=0 s=40
